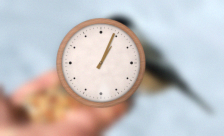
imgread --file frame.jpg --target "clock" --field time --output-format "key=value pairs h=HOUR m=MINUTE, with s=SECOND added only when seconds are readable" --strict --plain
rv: h=1 m=4
